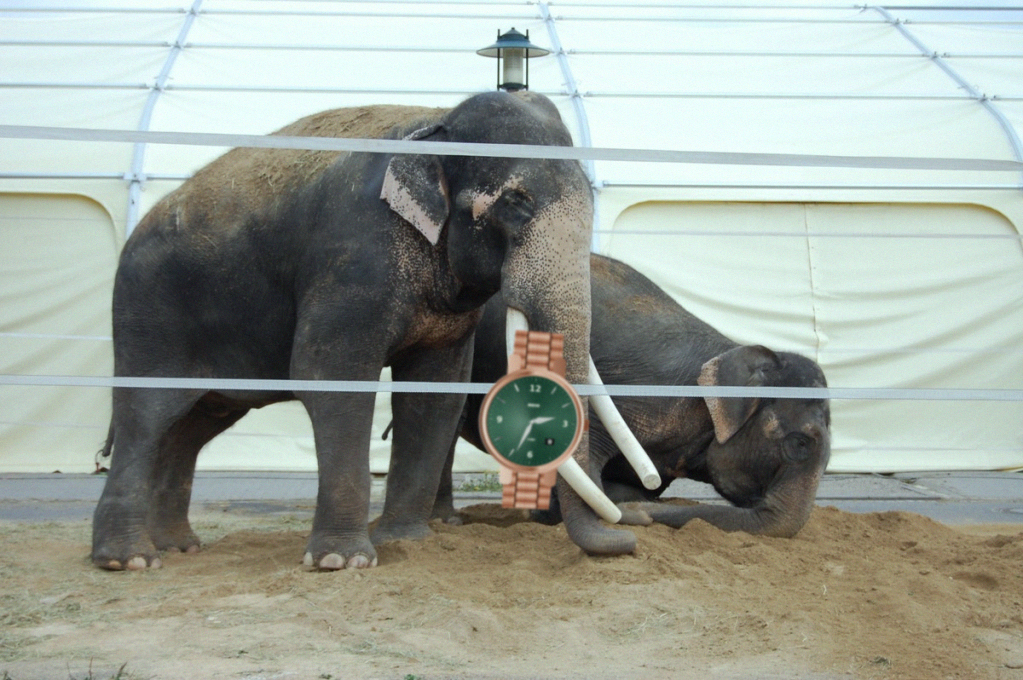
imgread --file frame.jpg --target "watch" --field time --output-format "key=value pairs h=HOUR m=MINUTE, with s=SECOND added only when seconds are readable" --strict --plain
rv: h=2 m=34
